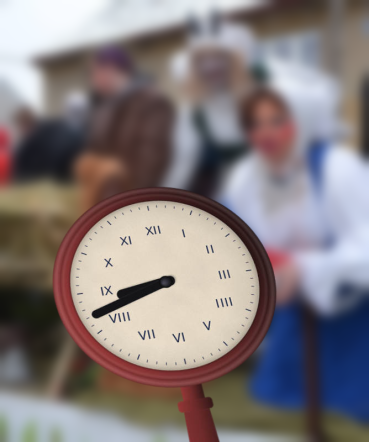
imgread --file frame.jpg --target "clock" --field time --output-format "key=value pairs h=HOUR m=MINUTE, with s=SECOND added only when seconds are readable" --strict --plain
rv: h=8 m=42
